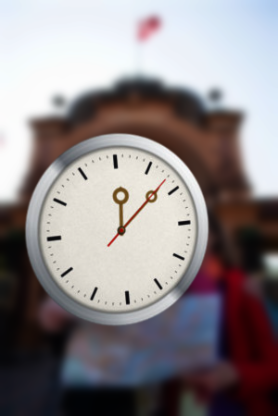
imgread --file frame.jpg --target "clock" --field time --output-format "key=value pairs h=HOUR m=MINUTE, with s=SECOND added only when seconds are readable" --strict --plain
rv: h=12 m=8 s=8
